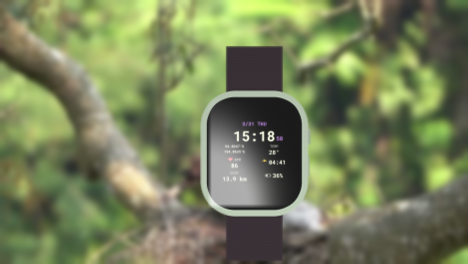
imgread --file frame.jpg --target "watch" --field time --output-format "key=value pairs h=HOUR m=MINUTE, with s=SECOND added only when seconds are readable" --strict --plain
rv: h=15 m=18
